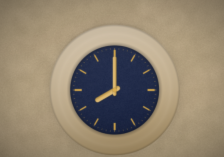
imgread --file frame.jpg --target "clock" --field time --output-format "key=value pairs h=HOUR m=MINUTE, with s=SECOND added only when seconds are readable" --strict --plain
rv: h=8 m=0
